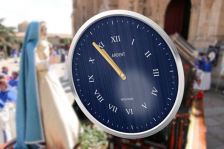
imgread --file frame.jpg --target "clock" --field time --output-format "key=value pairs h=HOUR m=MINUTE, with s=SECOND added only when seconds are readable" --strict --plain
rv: h=10 m=54
